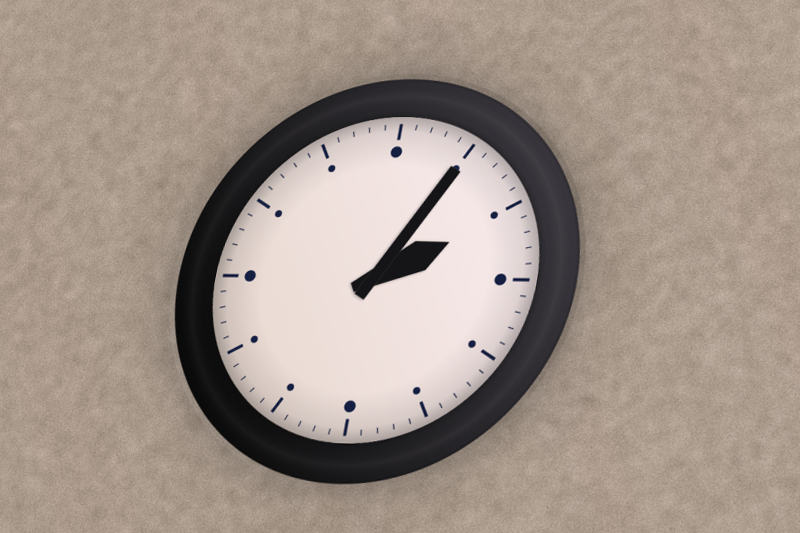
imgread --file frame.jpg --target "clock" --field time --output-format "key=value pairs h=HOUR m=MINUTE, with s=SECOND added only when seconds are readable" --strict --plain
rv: h=2 m=5
